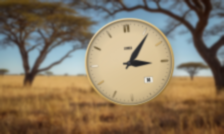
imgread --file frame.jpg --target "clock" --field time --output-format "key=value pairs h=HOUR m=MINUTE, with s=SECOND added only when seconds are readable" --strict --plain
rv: h=3 m=6
